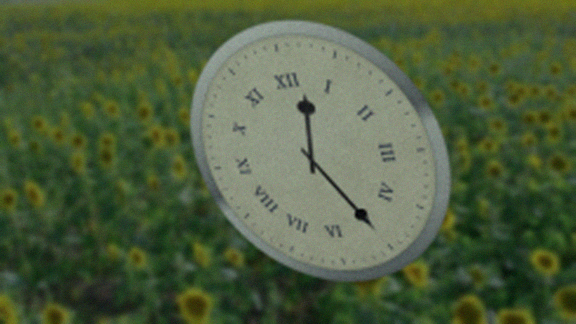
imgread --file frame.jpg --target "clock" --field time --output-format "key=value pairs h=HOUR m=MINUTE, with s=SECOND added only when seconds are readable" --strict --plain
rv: h=12 m=25
